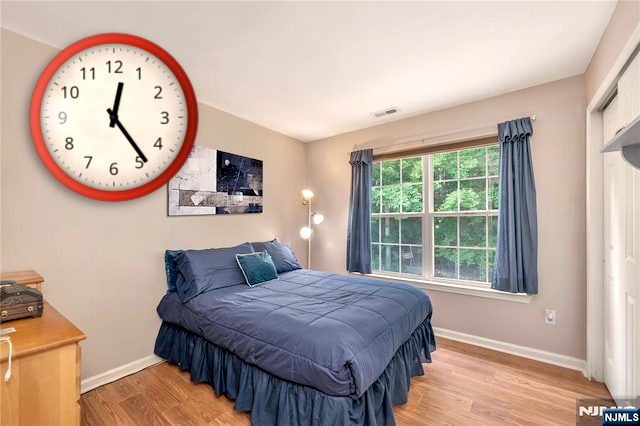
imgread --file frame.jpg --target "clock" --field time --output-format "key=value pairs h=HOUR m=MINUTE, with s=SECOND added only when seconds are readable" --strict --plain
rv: h=12 m=24
